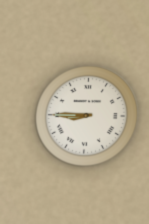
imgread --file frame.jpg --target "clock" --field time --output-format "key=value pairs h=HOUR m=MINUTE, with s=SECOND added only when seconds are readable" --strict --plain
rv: h=8 m=45
